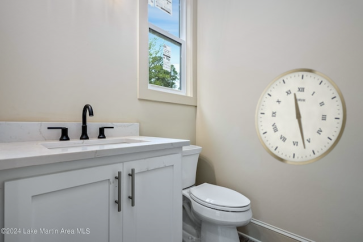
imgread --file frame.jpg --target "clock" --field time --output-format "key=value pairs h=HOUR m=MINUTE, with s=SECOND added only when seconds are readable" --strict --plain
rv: h=11 m=27
